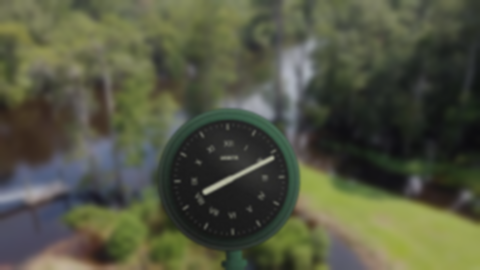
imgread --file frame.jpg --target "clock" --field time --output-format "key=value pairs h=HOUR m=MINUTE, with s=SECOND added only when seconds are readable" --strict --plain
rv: h=8 m=11
